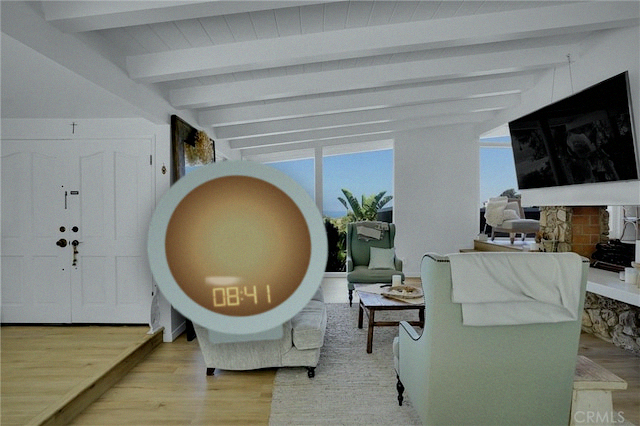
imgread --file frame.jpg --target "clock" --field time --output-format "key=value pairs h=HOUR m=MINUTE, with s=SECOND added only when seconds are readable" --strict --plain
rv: h=8 m=41
